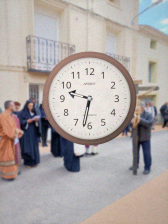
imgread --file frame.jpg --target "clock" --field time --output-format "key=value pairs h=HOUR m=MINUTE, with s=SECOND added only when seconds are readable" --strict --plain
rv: h=9 m=32
